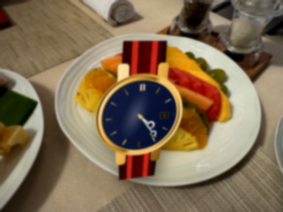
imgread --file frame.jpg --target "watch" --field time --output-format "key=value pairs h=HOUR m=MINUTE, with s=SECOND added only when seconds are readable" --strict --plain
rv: h=4 m=24
